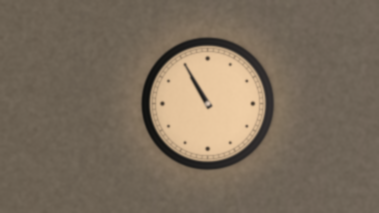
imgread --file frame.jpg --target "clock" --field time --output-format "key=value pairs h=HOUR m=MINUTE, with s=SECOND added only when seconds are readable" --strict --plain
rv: h=10 m=55
